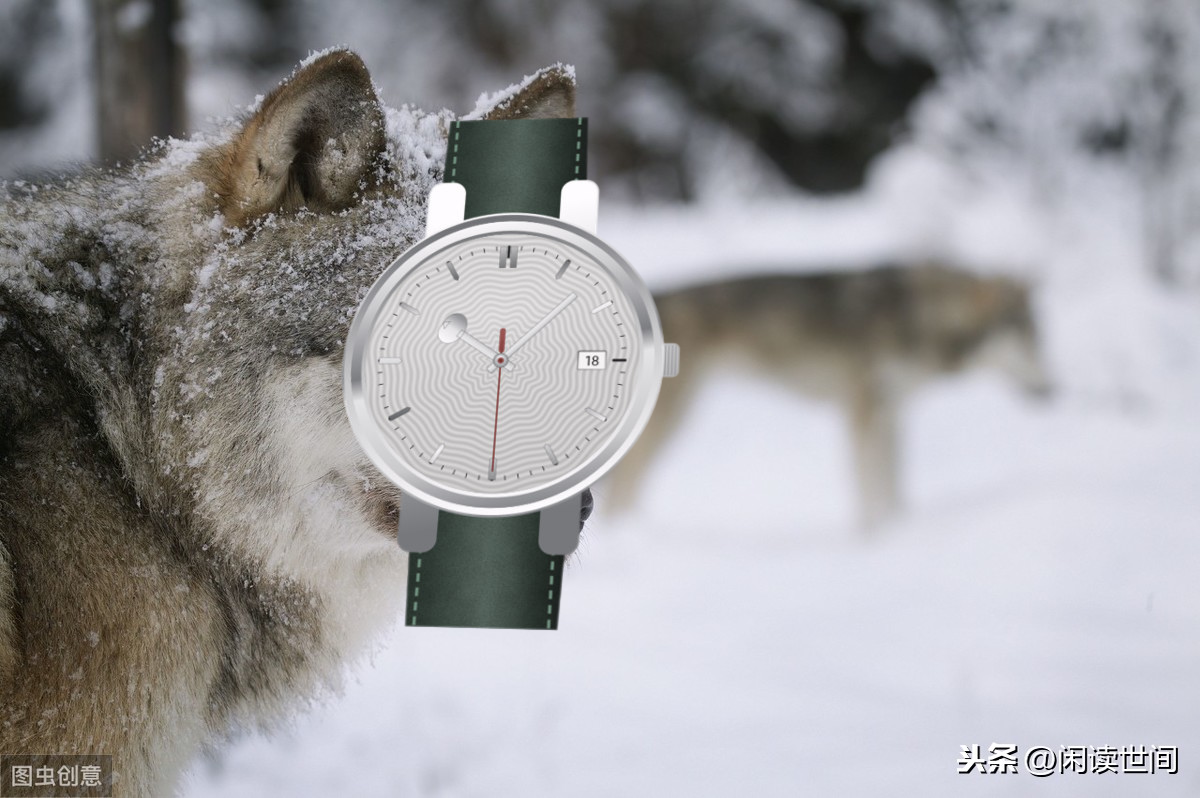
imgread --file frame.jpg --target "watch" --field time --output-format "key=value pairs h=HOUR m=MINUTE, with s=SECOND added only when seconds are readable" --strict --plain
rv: h=10 m=7 s=30
